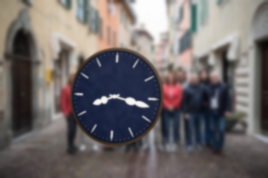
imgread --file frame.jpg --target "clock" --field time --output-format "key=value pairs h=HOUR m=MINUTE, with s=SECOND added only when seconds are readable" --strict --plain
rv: h=8 m=17
